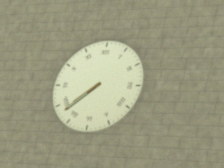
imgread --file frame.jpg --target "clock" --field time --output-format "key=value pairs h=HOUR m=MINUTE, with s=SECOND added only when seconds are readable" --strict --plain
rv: h=7 m=38
